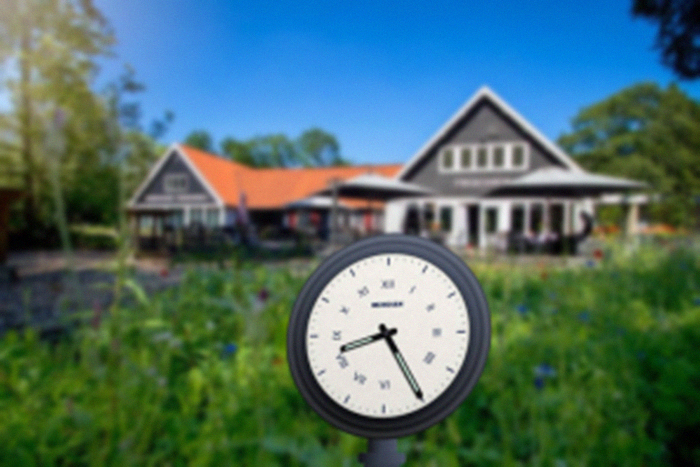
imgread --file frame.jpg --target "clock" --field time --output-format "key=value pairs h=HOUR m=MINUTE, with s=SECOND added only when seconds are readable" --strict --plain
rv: h=8 m=25
